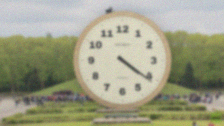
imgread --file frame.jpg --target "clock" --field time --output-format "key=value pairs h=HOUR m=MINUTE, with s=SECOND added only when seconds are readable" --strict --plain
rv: h=4 m=21
